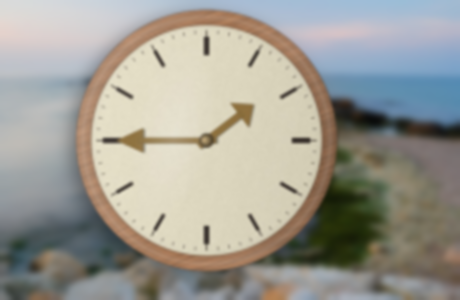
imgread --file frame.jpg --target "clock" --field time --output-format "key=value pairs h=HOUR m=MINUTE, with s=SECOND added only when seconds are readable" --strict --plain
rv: h=1 m=45
